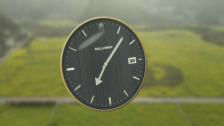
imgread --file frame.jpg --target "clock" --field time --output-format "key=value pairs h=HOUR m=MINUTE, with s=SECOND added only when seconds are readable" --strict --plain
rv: h=7 m=7
